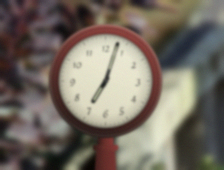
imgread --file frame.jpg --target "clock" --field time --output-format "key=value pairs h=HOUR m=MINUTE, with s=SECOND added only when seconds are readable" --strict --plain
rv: h=7 m=3
